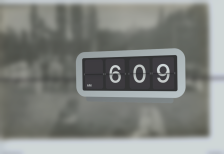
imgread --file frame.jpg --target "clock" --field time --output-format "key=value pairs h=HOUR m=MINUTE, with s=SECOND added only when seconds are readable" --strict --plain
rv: h=6 m=9
